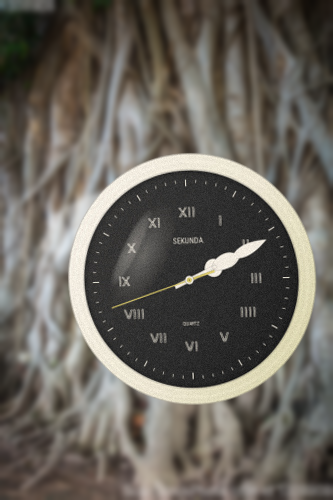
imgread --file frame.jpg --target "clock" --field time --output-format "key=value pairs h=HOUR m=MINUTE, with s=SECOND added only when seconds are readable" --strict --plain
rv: h=2 m=10 s=42
